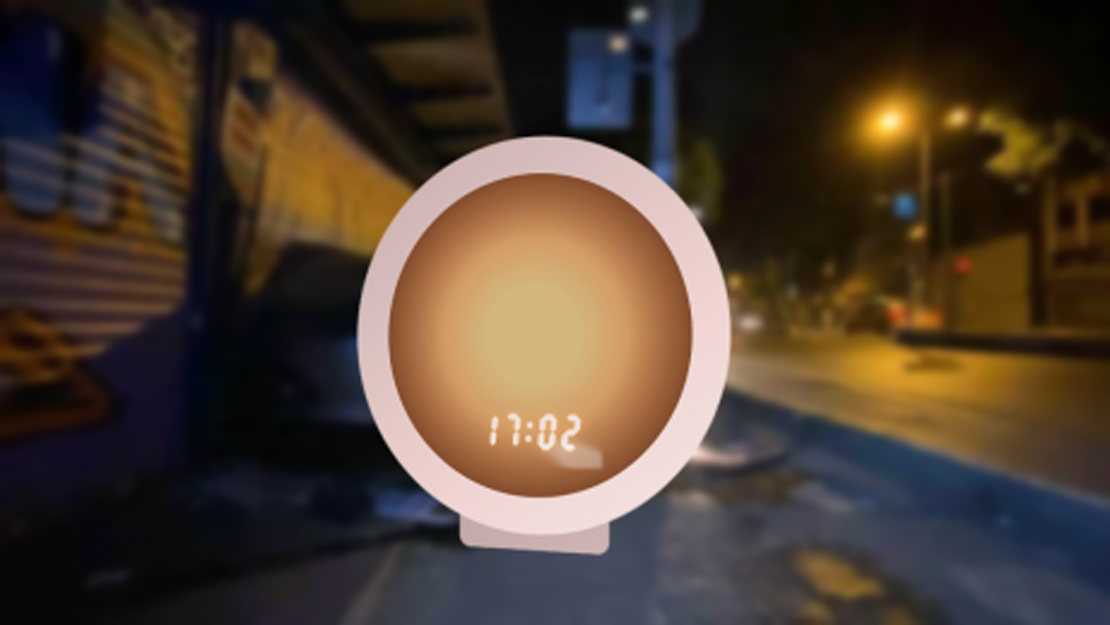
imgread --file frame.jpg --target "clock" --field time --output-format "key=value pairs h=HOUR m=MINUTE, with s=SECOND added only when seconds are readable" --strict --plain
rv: h=17 m=2
